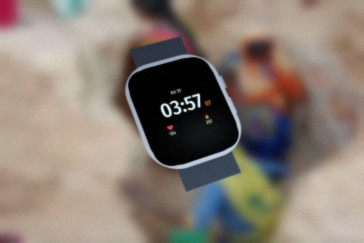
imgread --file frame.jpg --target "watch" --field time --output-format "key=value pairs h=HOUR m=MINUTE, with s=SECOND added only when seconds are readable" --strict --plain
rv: h=3 m=57
